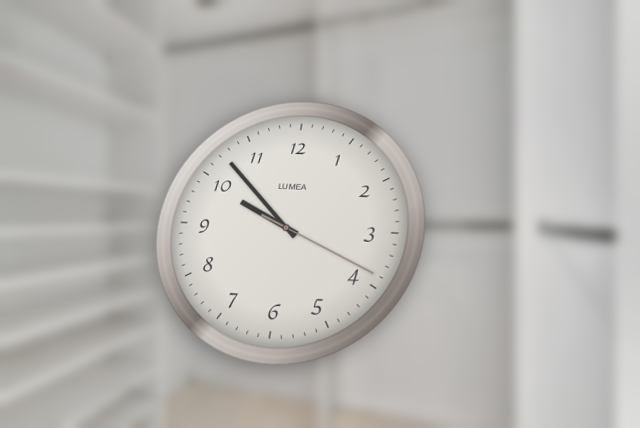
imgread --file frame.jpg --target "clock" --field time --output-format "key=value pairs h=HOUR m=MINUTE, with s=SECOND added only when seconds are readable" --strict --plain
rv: h=9 m=52 s=19
